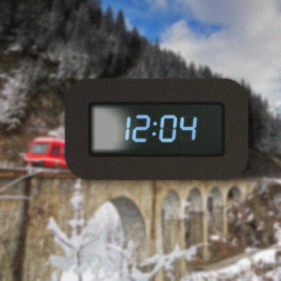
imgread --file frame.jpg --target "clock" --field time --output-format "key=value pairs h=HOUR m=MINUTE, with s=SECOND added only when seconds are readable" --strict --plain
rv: h=12 m=4
